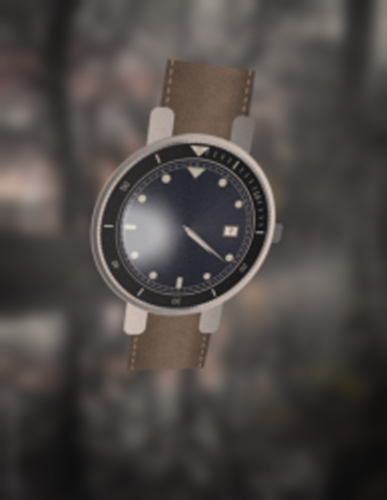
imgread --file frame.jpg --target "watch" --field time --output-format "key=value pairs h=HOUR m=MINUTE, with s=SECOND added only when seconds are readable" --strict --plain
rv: h=4 m=21
